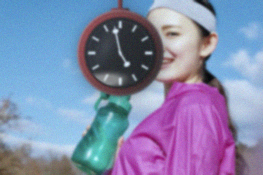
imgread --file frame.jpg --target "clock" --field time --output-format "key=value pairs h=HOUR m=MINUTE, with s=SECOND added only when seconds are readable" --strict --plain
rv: h=4 m=58
